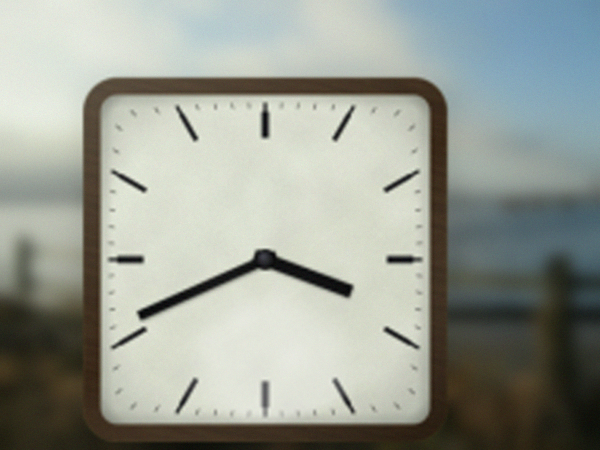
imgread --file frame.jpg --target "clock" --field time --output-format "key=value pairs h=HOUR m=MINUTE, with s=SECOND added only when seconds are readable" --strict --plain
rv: h=3 m=41
